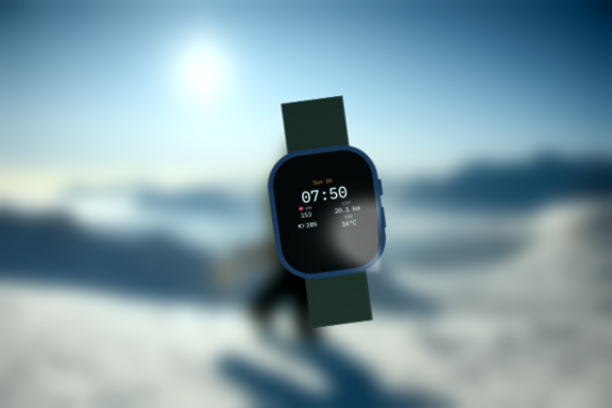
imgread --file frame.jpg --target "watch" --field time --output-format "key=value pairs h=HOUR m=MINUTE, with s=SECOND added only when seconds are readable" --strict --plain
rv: h=7 m=50
